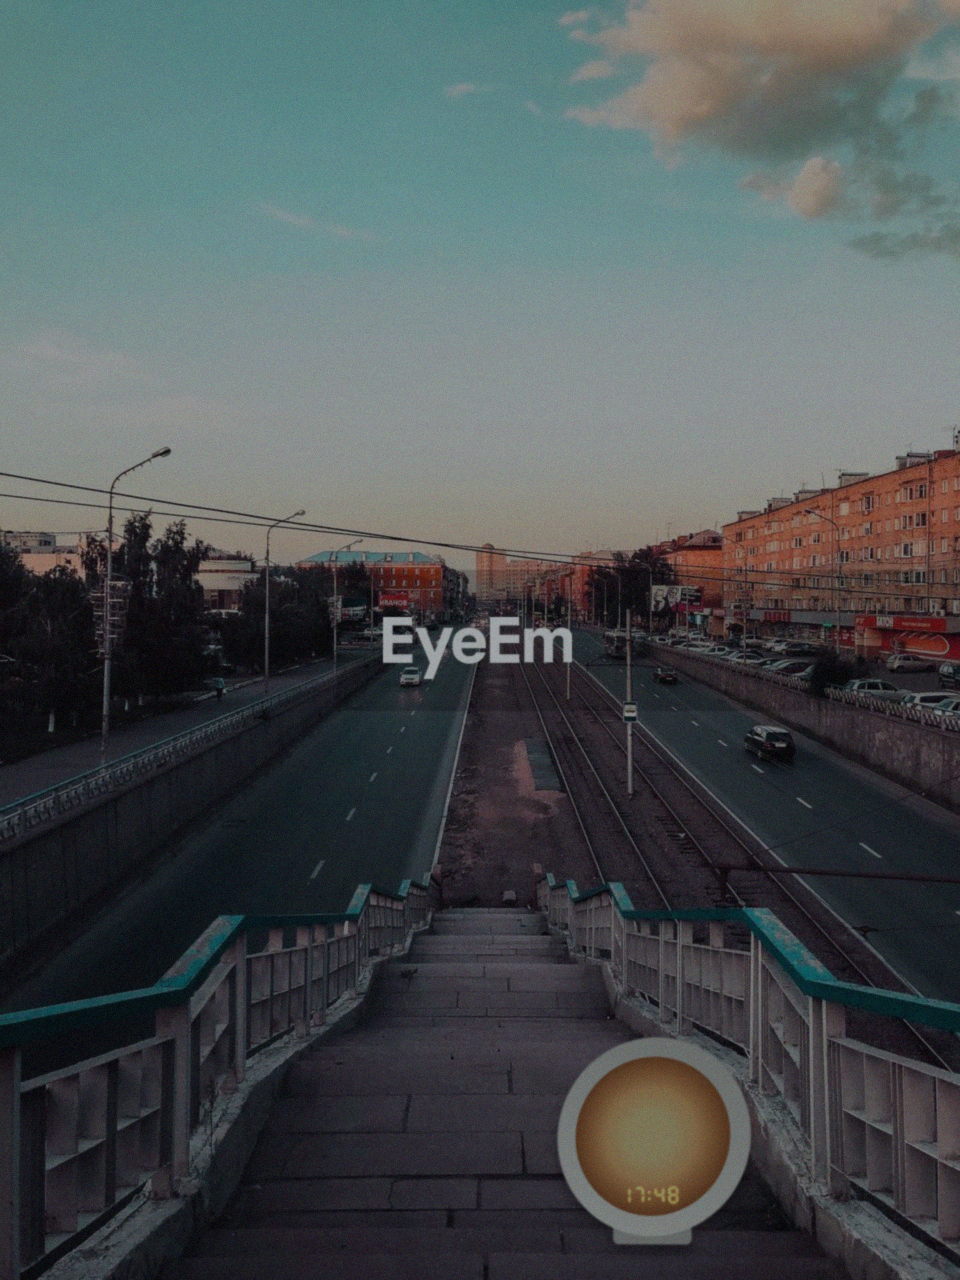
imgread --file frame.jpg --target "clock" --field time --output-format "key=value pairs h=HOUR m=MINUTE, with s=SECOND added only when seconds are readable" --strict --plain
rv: h=17 m=48
